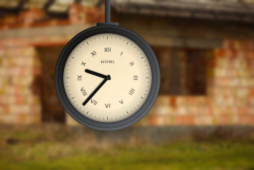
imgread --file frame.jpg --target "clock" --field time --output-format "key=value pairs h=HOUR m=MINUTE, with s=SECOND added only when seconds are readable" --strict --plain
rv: h=9 m=37
